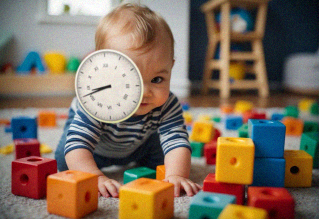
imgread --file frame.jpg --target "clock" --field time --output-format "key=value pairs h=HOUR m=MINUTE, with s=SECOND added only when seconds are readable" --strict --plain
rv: h=8 m=42
